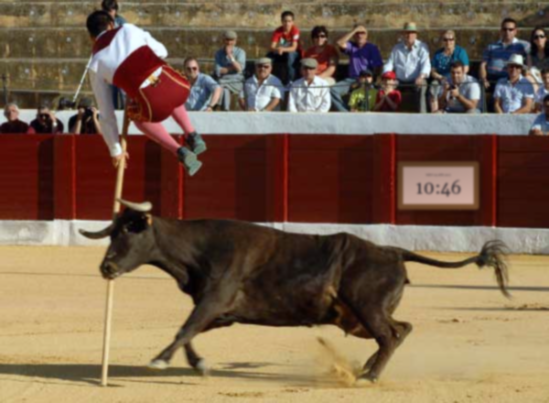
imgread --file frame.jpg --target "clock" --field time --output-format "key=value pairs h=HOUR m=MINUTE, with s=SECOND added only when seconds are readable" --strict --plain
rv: h=10 m=46
